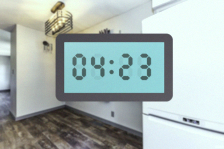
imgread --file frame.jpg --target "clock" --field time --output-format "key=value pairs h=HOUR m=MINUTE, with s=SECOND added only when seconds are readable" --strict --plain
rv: h=4 m=23
